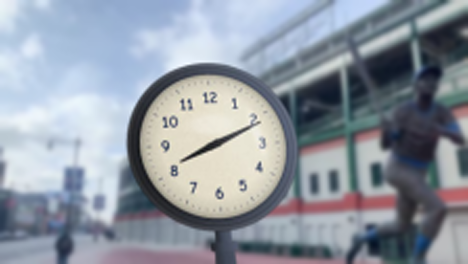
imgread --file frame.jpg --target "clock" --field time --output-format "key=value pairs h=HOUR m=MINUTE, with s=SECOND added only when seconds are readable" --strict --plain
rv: h=8 m=11
